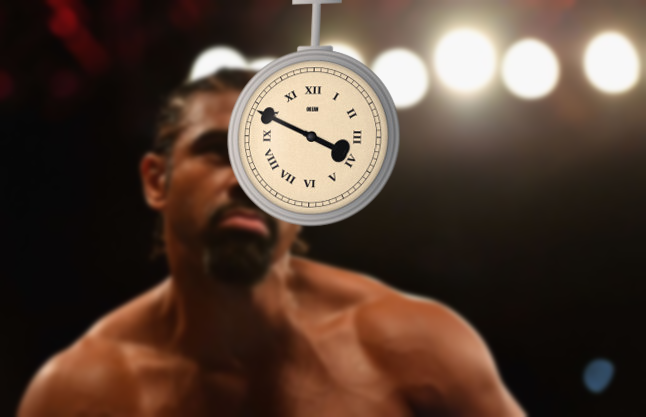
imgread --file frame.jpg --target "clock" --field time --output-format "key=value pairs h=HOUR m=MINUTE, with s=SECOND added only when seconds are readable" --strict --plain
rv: h=3 m=49
